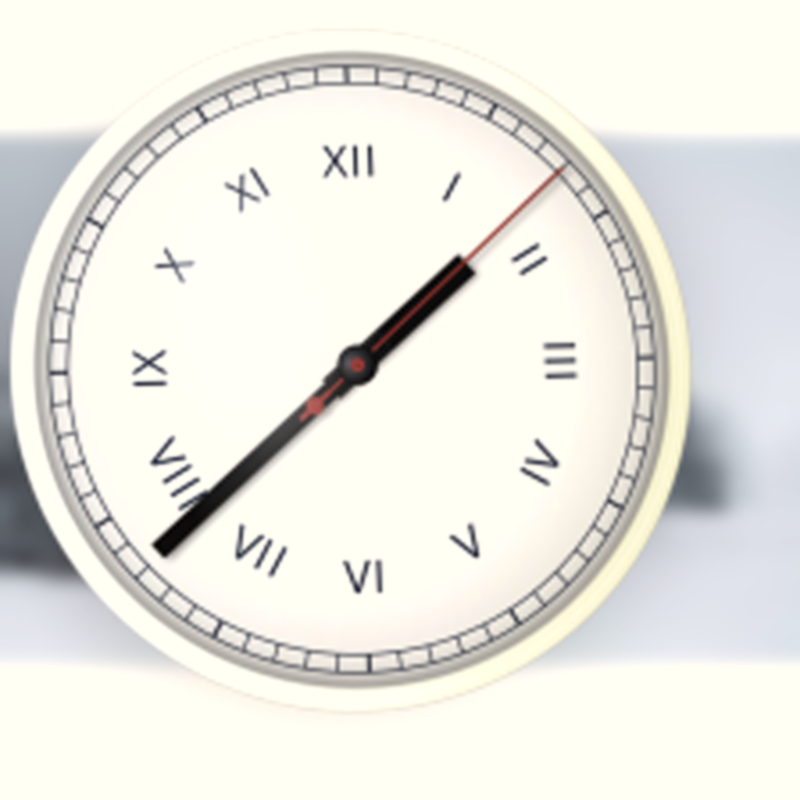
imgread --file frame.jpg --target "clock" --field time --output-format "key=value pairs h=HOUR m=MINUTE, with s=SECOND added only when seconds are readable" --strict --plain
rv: h=1 m=38 s=8
